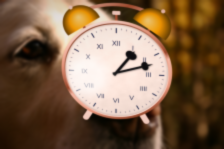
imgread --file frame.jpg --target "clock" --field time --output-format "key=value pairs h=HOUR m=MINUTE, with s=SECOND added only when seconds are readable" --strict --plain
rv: h=1 m=12
